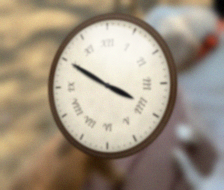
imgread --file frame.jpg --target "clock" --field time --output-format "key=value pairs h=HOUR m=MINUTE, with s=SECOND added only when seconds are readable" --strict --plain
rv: h=3 m=50
